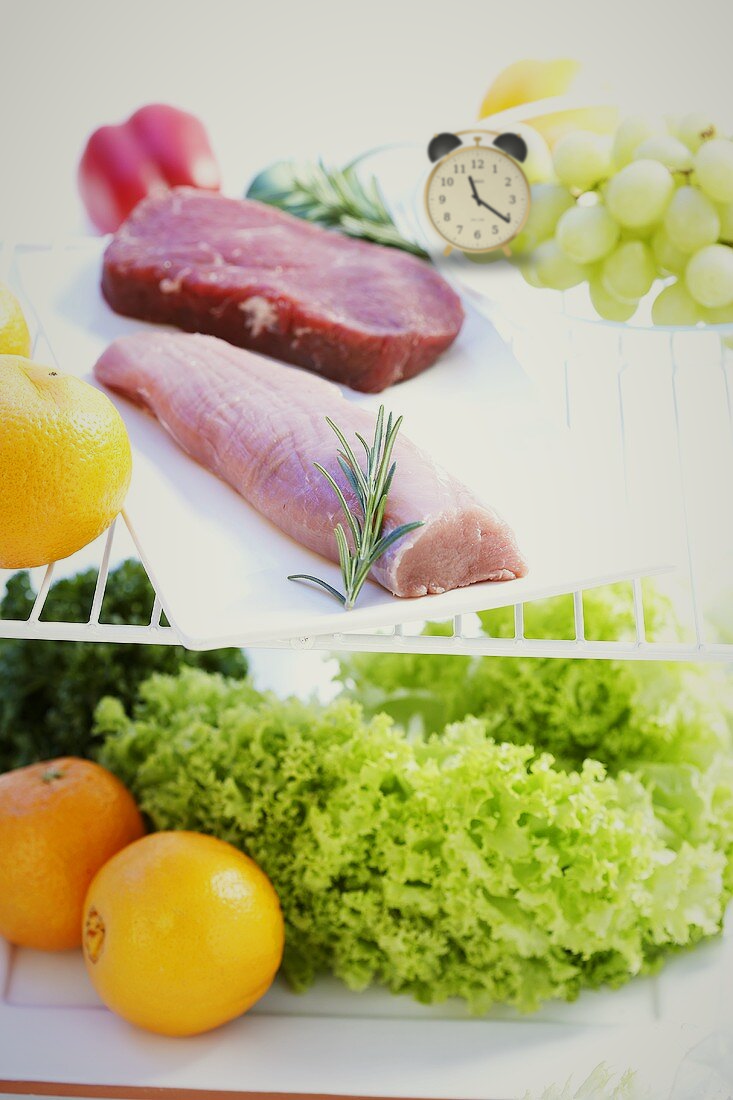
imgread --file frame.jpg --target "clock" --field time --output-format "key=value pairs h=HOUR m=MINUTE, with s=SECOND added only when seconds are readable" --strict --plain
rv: h=11 m=21
